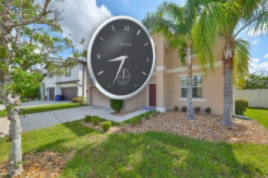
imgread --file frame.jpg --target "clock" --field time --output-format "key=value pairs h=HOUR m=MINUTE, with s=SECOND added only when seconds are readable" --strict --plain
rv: h=8 m=34
